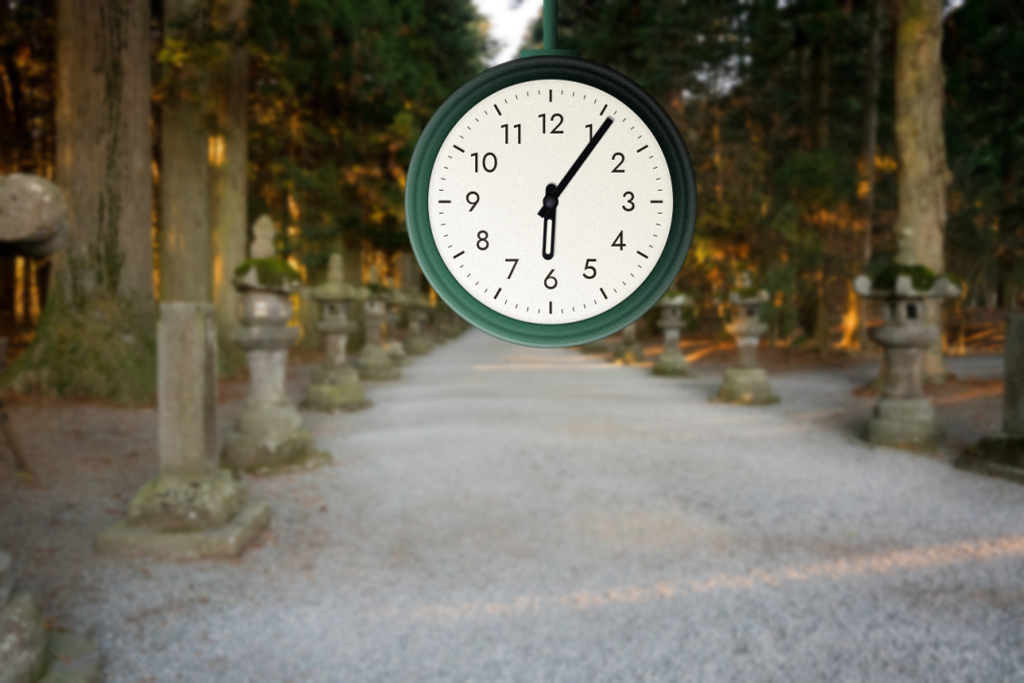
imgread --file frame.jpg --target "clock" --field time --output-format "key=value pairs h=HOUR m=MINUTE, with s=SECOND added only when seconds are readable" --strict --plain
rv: h=6 m=6
